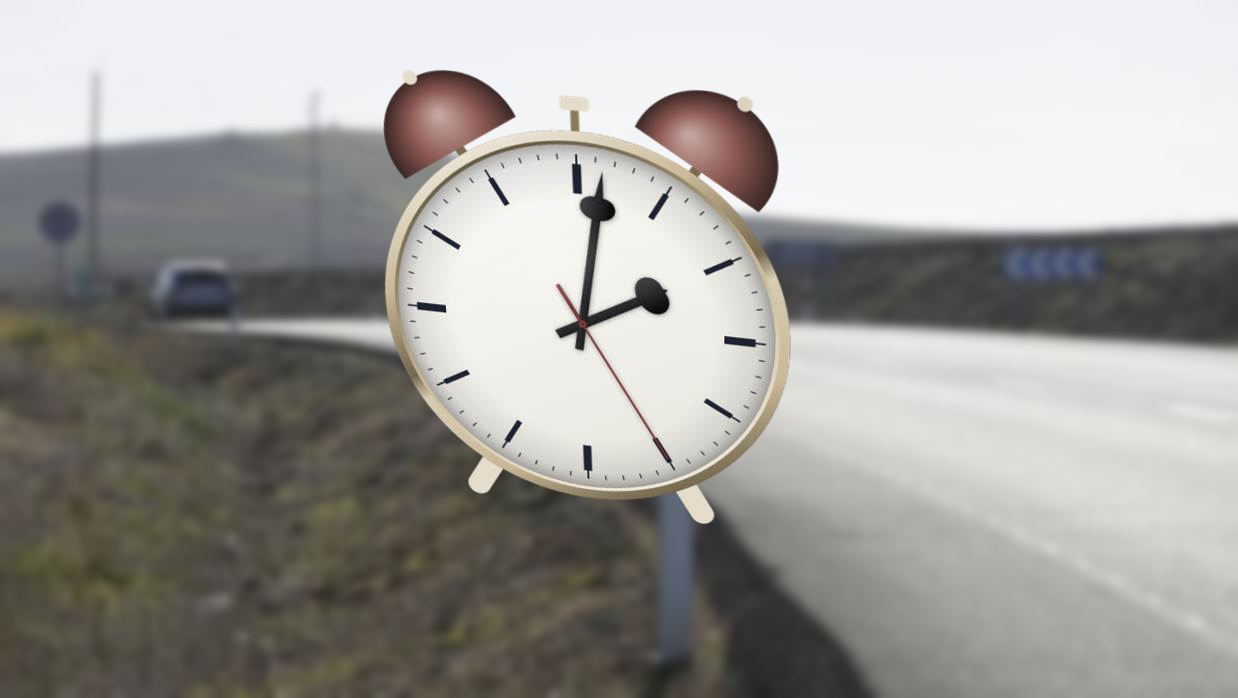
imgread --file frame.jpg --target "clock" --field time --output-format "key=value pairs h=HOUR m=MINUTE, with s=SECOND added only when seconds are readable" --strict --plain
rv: h=2 m=1 s=25
